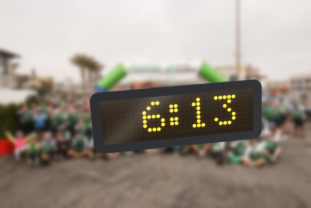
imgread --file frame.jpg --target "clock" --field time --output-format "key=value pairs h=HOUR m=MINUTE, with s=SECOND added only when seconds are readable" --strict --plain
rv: h=6 m=13
